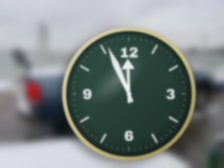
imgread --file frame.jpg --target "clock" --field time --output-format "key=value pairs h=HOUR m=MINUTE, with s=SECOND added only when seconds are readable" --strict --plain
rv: h=11 m=56
